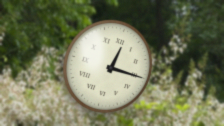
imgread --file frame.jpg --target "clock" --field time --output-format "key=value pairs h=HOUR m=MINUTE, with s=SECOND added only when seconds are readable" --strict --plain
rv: h=12 m=15
